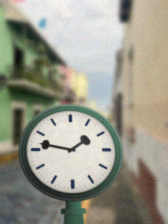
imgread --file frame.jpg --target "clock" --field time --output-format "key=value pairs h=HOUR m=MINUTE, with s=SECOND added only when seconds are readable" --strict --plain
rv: h=1 m=47
